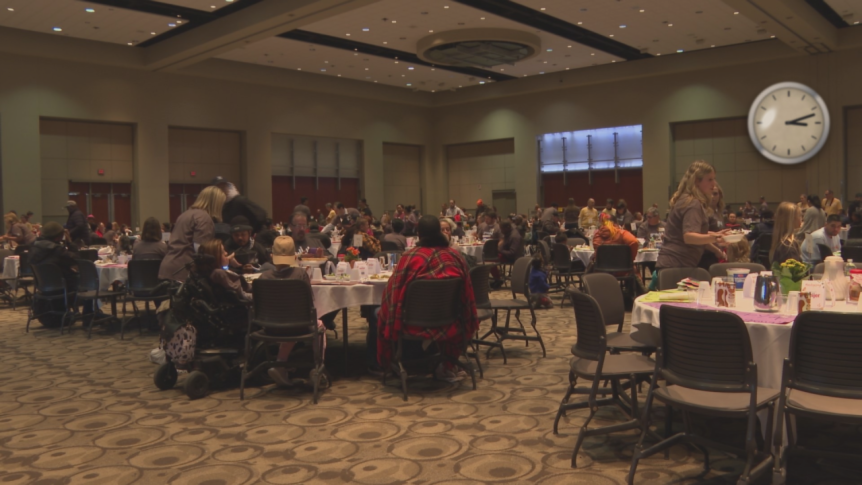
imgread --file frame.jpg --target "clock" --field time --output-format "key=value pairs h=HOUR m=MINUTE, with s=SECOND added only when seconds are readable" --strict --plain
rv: h=3 m=12
